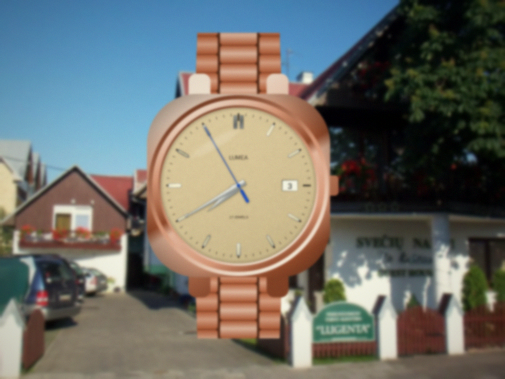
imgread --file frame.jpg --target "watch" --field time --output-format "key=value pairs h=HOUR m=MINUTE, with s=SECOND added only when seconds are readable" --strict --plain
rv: h=7 m=39 s=55
